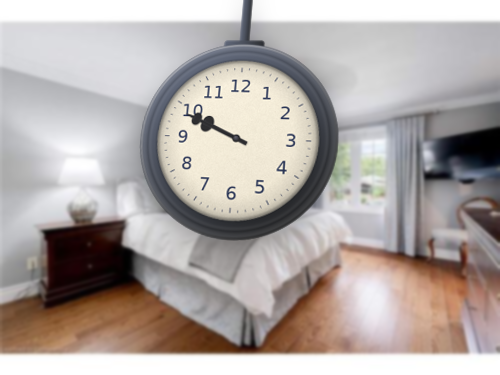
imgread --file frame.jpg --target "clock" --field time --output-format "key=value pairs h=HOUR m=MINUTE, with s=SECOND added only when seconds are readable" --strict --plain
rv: h=9 m=49
